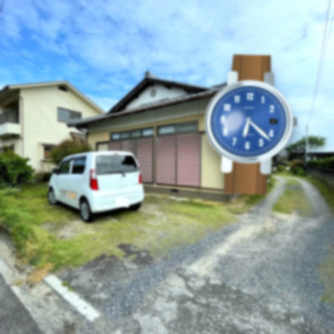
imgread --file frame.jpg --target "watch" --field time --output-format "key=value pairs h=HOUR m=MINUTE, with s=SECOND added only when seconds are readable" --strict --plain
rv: h=6 m=22
